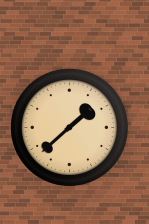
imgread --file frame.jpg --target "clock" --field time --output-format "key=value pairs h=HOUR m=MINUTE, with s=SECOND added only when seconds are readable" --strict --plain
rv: h=1 m=38
